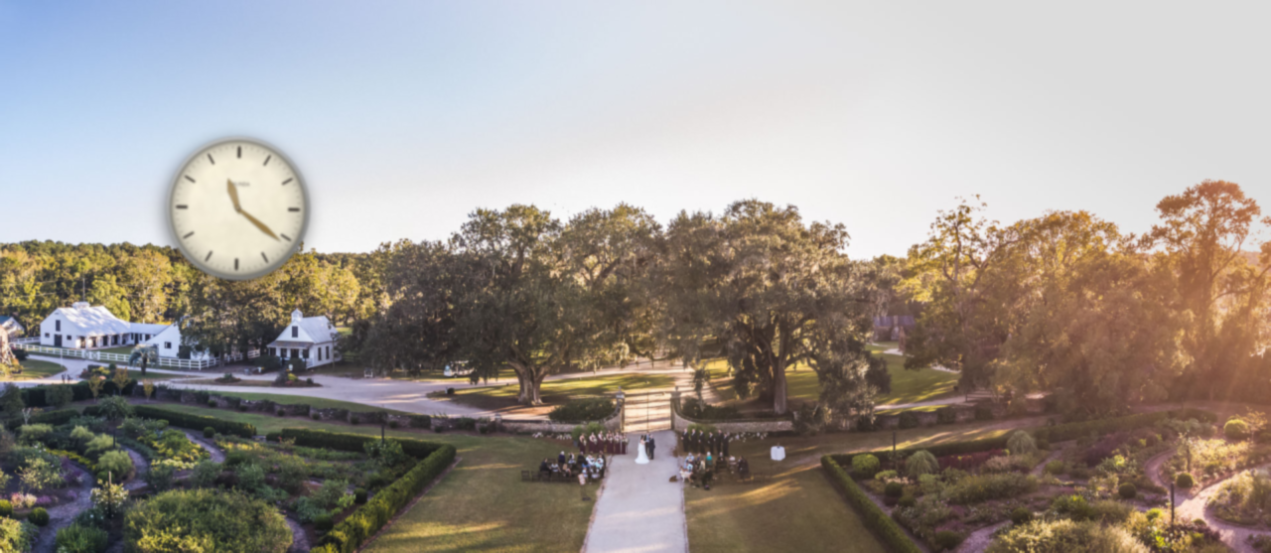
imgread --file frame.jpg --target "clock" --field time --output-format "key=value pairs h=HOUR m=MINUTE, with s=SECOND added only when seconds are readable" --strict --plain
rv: h=11 m=21
